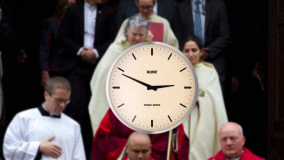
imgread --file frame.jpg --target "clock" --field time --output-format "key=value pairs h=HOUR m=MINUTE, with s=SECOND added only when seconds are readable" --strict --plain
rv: h=2 m=49
